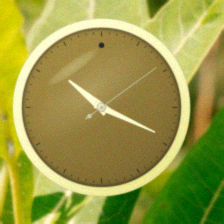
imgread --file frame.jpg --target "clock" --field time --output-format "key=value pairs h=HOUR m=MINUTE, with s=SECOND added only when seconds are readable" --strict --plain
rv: h=10 m=19 s=9
